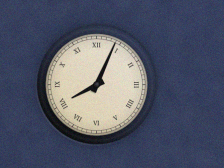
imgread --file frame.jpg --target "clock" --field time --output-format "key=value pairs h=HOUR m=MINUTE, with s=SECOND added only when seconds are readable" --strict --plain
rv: h=8 m=4
